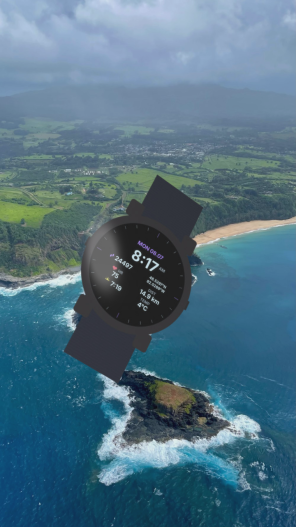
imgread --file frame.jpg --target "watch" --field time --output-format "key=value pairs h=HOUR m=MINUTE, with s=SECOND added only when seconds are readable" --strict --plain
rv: h=8 m=17
